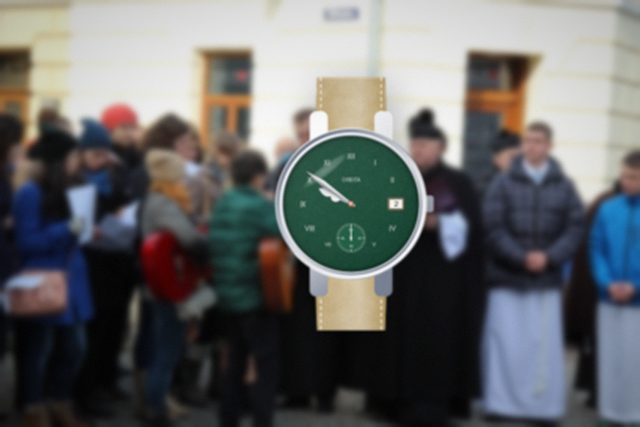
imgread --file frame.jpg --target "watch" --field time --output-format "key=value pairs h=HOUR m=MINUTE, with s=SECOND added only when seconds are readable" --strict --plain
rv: h=9 m=51
